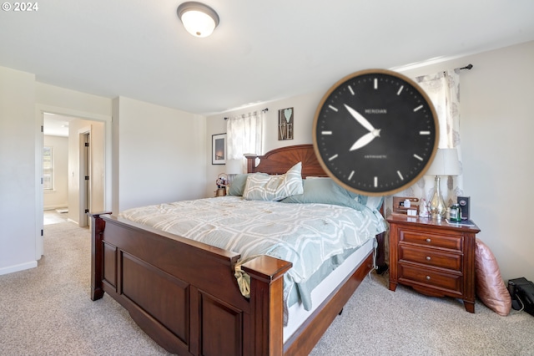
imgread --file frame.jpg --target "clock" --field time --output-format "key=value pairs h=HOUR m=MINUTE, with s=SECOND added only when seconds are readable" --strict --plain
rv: h=7 m=52
